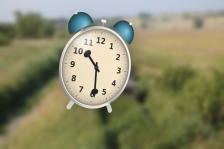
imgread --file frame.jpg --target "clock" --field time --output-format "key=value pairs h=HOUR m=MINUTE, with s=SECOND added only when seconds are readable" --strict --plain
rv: h=10 m=29
